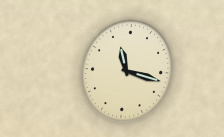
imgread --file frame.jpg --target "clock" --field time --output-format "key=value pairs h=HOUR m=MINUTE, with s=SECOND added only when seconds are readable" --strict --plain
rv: h=11 m=17
